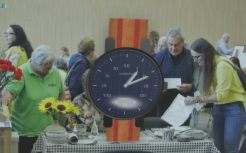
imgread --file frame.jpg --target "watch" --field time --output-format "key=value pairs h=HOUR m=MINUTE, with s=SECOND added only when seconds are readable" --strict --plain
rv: h=1 m=11
